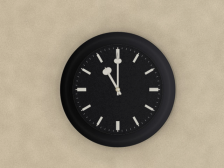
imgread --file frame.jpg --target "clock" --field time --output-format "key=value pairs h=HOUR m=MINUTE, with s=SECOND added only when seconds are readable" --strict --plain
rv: h=11 m=0
